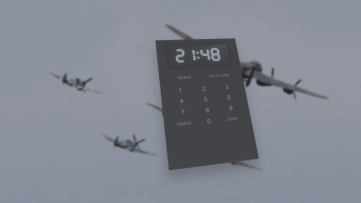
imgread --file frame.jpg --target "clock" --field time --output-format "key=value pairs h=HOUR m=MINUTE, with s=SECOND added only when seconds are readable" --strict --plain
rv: h=21 m=48
